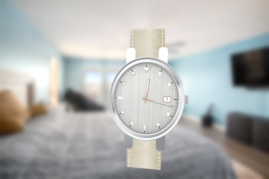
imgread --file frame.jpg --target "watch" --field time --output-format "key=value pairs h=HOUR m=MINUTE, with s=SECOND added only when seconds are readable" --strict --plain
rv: h=12 m=17
